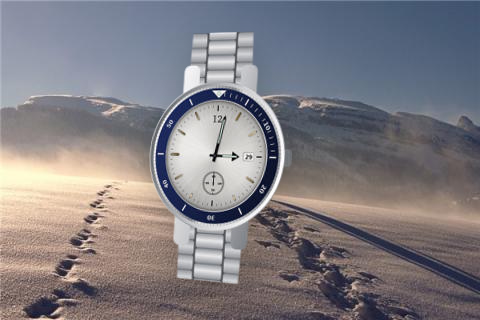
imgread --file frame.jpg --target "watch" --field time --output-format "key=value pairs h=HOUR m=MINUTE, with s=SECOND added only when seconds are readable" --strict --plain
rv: h=3 m=2
